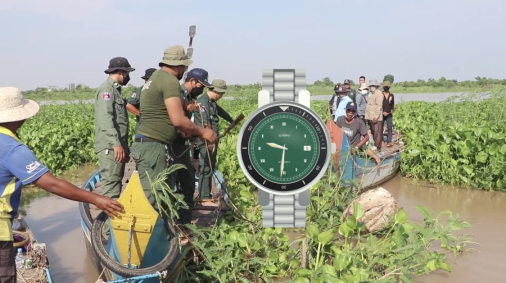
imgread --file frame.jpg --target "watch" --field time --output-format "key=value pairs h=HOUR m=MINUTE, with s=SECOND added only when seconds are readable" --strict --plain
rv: h=9 m=31
